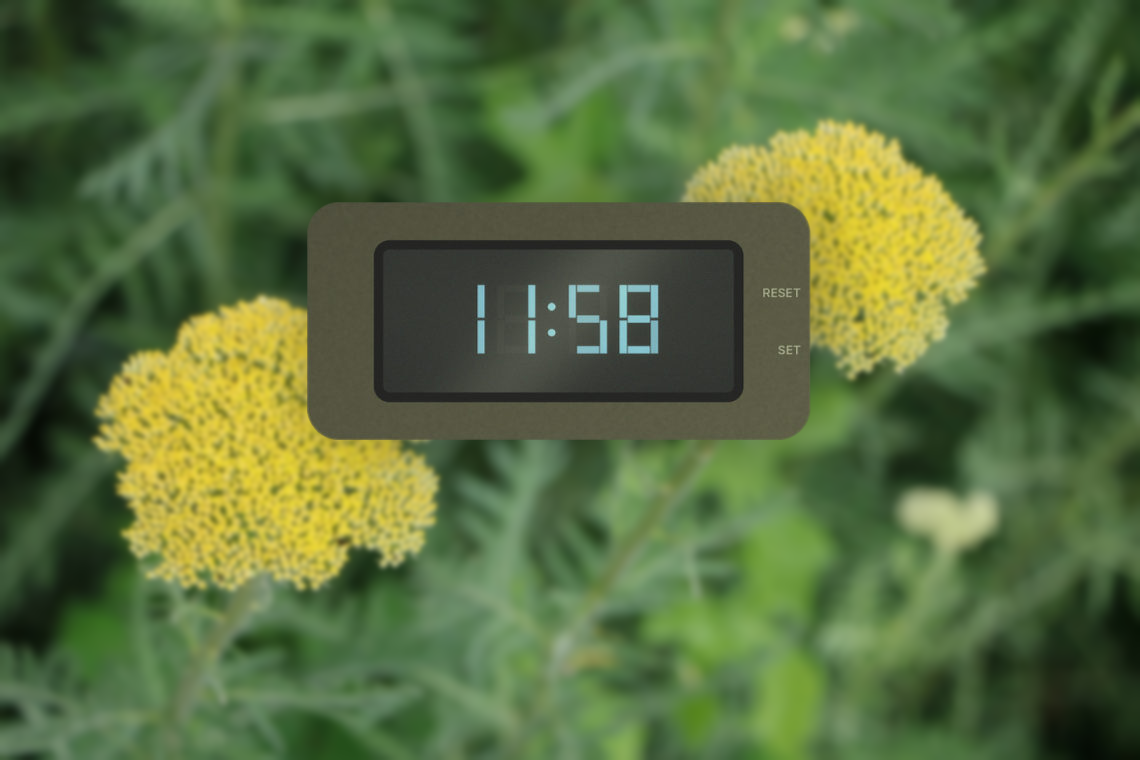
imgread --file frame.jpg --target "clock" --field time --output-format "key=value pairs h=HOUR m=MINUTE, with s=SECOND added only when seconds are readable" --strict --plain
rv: h=11 m=58
